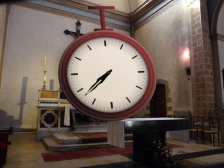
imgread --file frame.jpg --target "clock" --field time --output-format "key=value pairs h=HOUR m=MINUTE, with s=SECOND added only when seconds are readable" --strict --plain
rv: h=7 m=38
